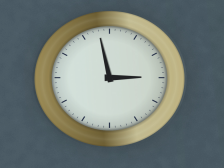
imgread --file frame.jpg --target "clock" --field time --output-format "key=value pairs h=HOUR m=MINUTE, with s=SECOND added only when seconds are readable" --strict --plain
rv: h=2 m=58
